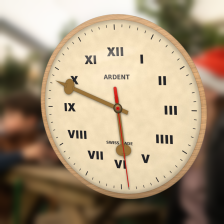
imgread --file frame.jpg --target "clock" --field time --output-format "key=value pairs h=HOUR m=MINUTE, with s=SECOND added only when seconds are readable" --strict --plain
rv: h=5 m=48 s=29
